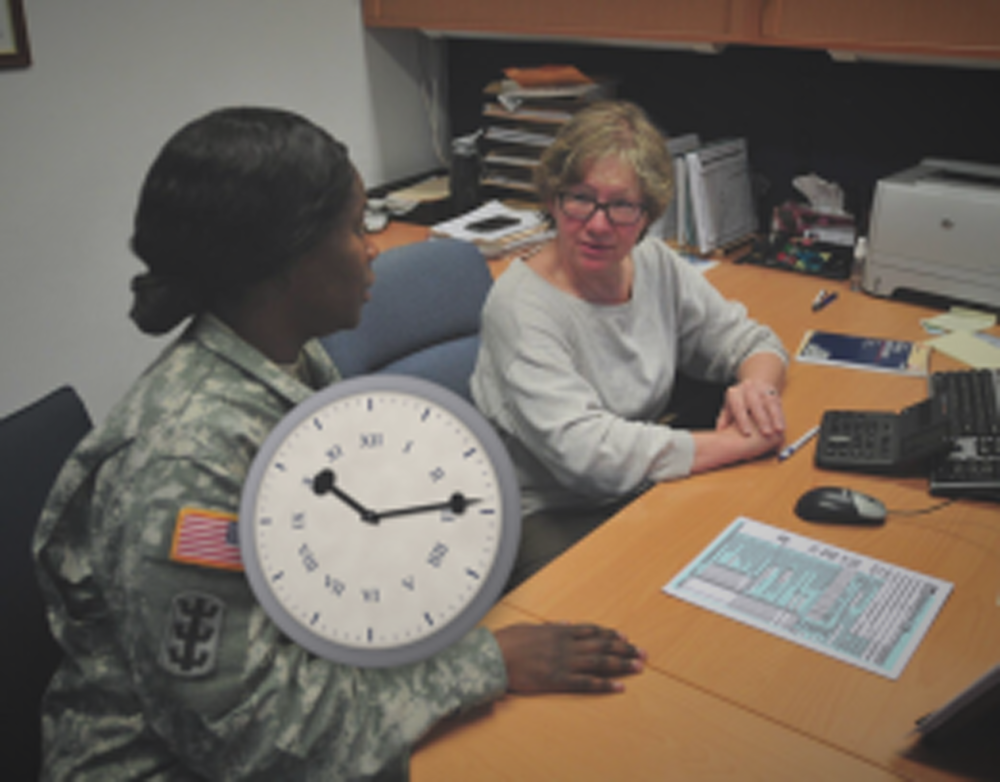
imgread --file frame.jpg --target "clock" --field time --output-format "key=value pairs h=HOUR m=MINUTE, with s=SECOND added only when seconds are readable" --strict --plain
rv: h=10 m=14
